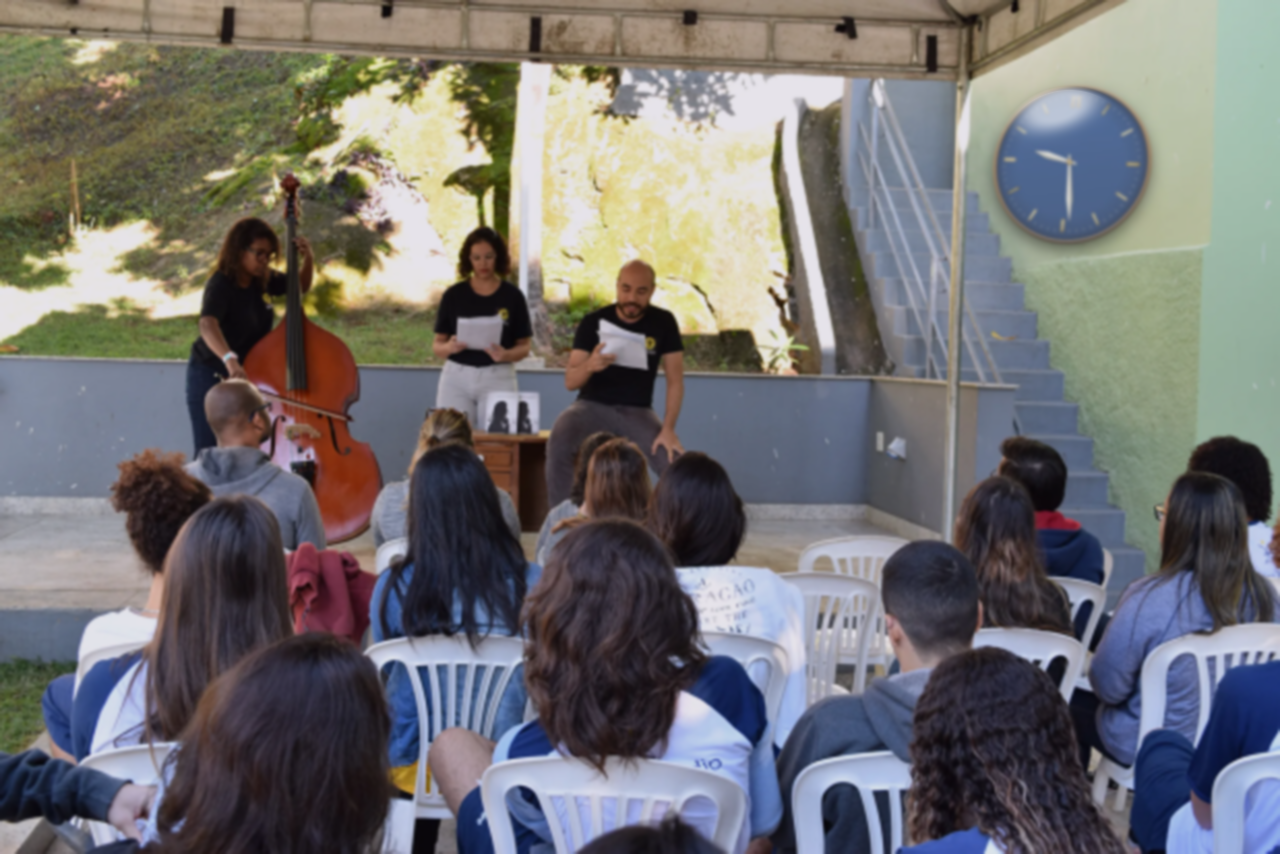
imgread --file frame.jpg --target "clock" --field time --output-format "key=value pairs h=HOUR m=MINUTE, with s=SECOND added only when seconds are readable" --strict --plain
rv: h=9 m=29
